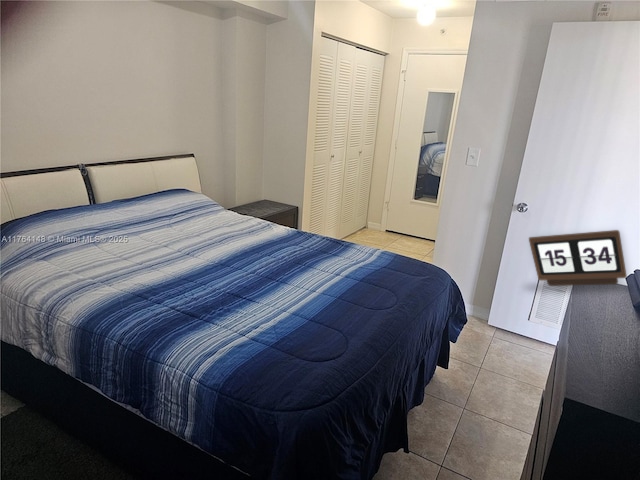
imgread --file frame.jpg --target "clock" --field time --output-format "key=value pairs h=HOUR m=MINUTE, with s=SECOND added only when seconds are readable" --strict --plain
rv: h=15 m=34
